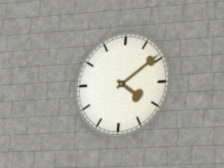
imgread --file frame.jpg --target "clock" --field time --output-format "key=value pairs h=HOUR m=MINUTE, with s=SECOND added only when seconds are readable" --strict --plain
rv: h=4 m=9
